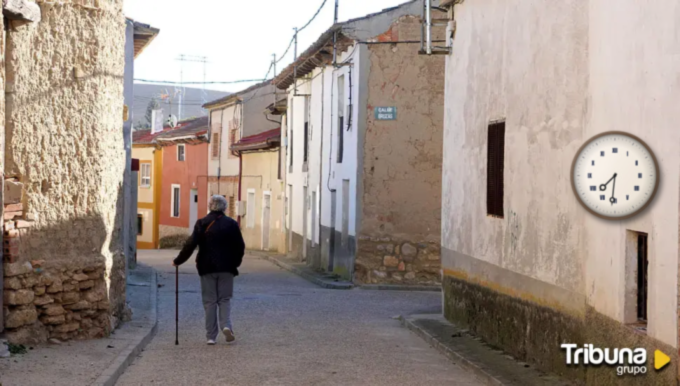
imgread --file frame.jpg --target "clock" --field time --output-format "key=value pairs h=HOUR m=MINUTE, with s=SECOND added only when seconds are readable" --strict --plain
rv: h=7 m=31
